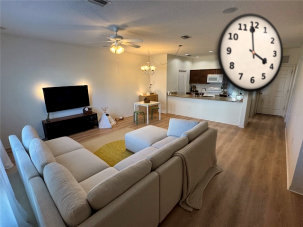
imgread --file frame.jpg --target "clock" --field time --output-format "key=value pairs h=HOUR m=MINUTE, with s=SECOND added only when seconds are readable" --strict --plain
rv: h=3 m=59
